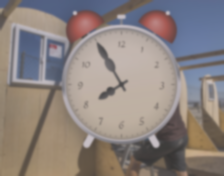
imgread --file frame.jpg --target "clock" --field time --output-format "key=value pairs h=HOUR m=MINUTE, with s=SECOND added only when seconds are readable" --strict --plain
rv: h=7 m=55
